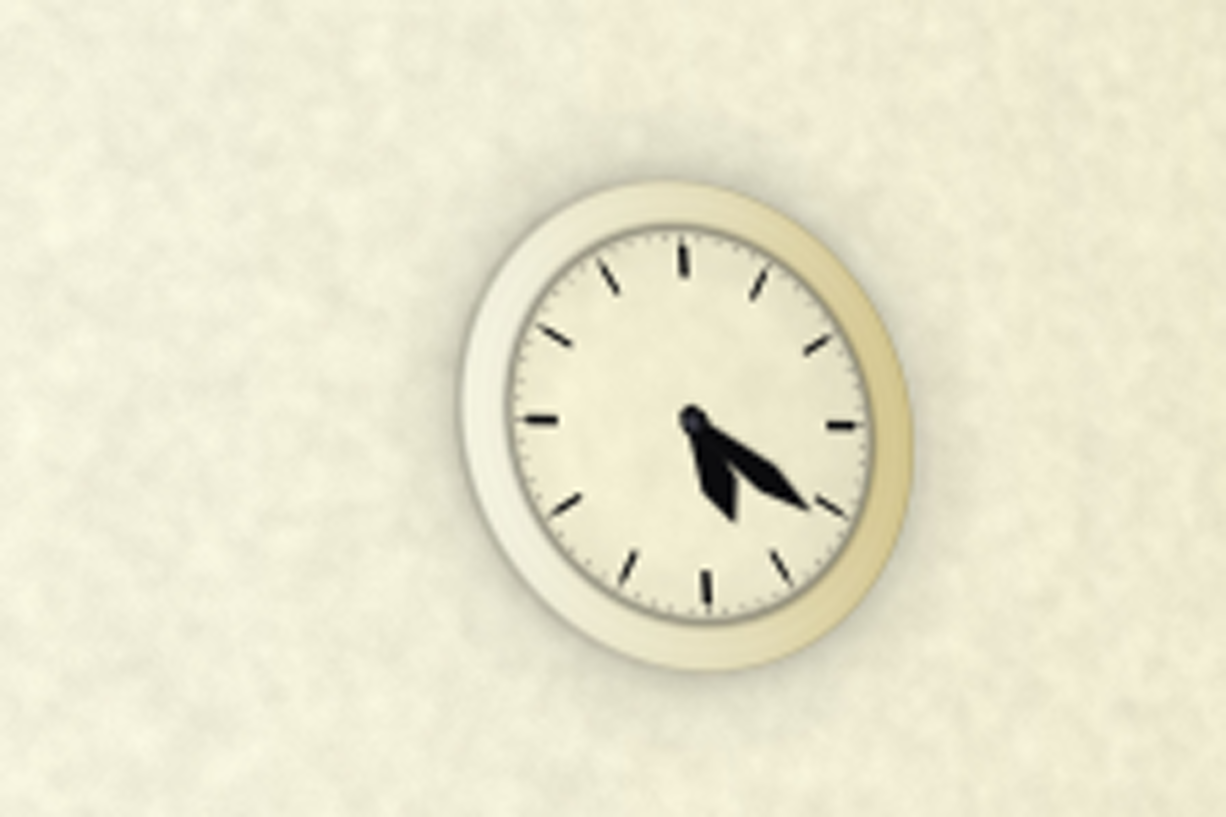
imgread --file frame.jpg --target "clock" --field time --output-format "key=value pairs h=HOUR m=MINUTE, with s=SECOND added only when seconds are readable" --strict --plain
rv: h=5 m=21
